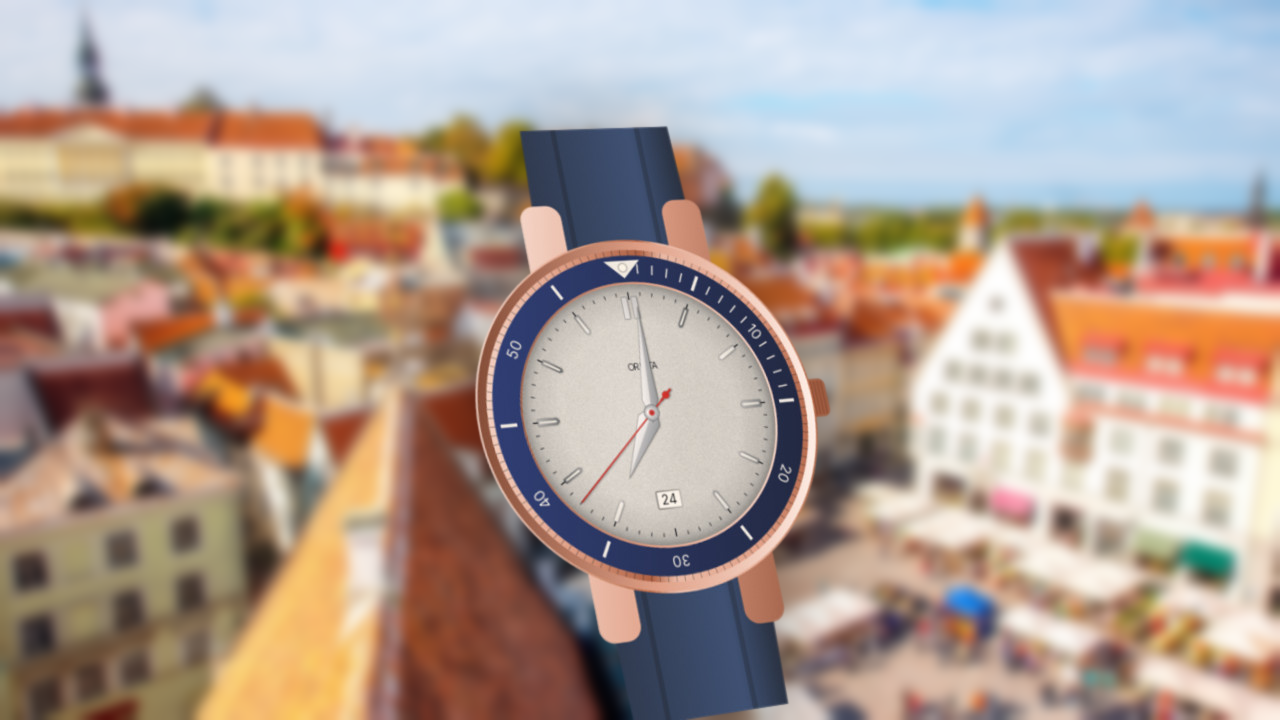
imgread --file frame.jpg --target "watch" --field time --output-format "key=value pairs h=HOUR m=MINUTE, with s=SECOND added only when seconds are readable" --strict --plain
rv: h=7 m=0 s=38
